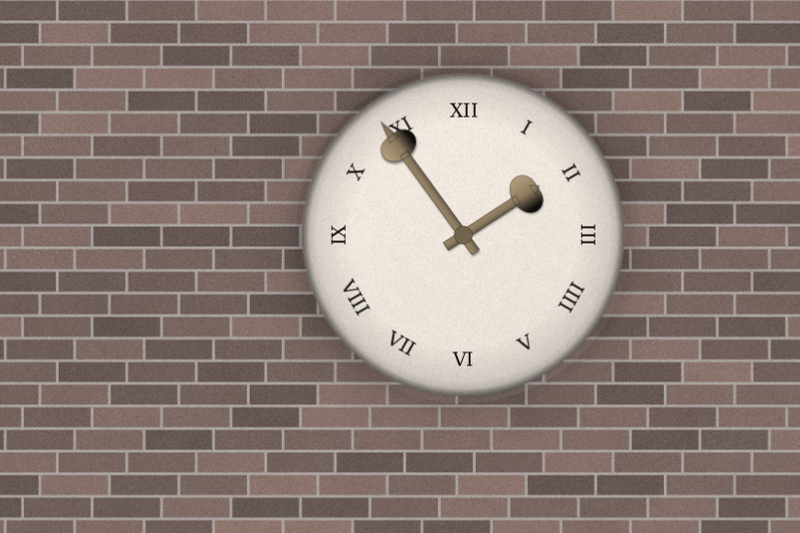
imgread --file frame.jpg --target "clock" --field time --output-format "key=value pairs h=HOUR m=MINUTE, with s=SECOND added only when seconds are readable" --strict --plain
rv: h=1 m=54
